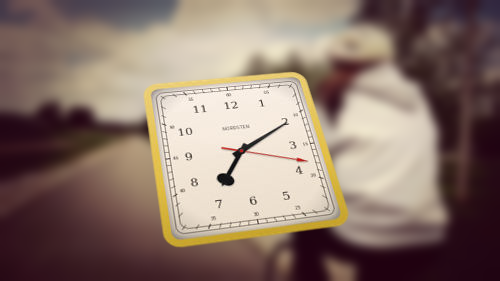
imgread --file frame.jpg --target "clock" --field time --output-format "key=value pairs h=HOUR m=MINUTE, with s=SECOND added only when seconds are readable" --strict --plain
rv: h=7 m=10 s=18
